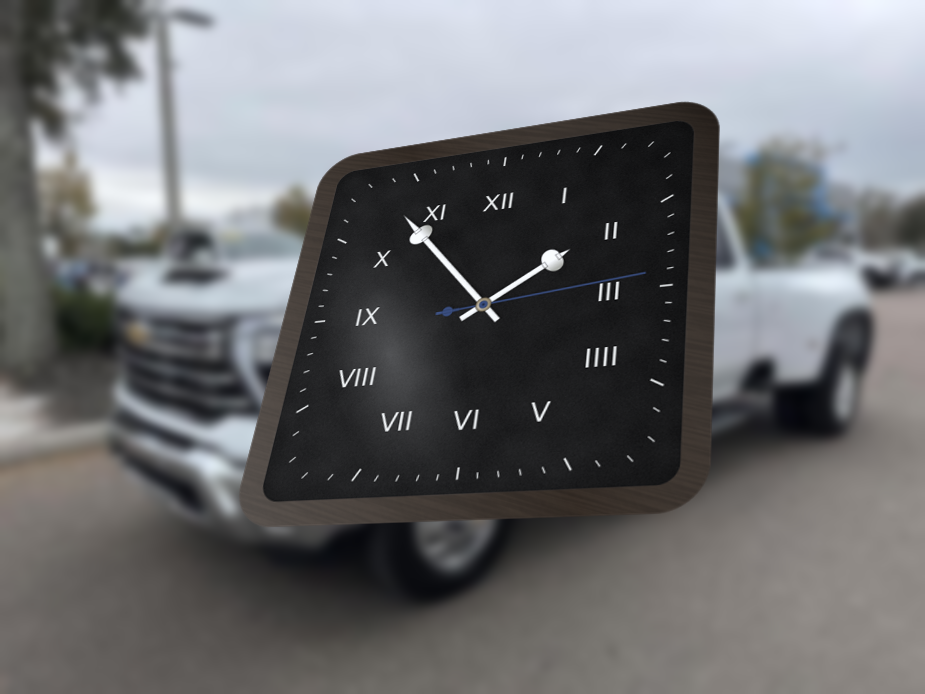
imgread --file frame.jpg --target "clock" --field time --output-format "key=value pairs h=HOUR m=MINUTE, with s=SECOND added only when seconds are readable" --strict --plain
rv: h=1 m=53 s=14
